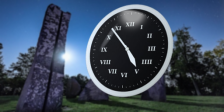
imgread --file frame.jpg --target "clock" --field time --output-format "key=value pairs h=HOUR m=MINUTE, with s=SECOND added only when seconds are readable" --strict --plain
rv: h=4 m=53
